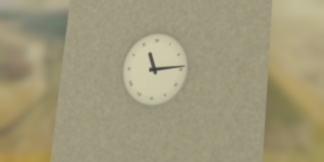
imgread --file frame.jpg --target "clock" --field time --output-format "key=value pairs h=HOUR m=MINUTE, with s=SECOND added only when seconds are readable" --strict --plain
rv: h=11 m=14
